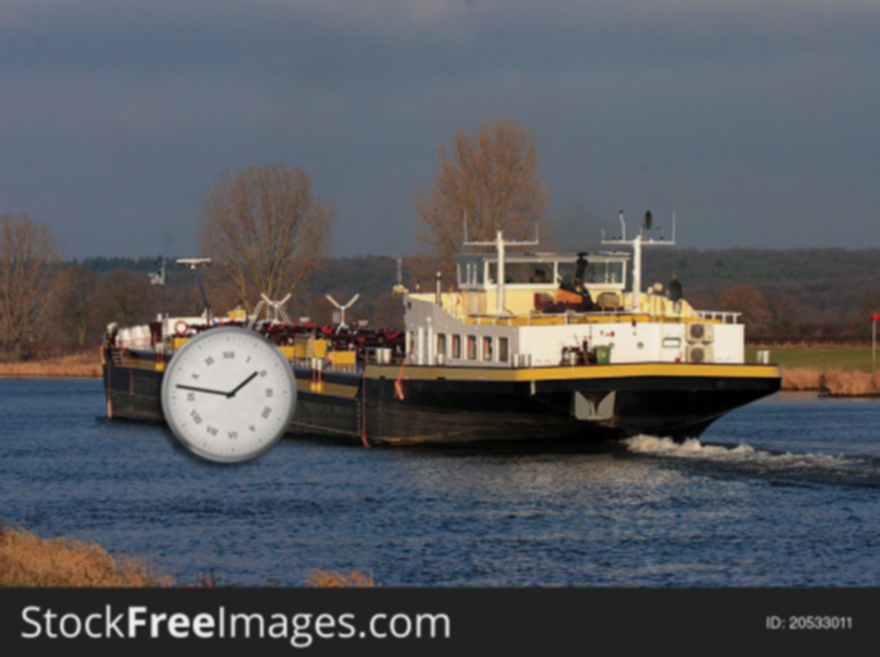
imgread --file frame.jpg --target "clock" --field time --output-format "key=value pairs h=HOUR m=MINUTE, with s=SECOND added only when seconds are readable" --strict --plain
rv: h=1 m=47
